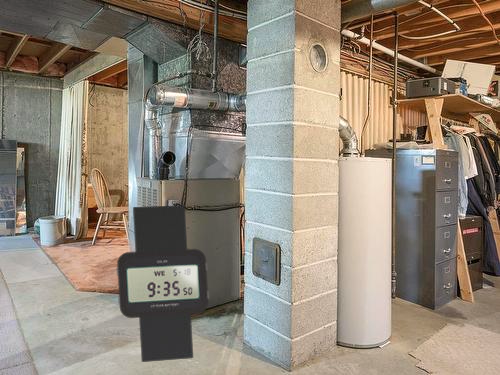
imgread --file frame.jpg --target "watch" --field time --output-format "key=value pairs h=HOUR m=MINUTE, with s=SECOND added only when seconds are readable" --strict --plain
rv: h=9 m=35
